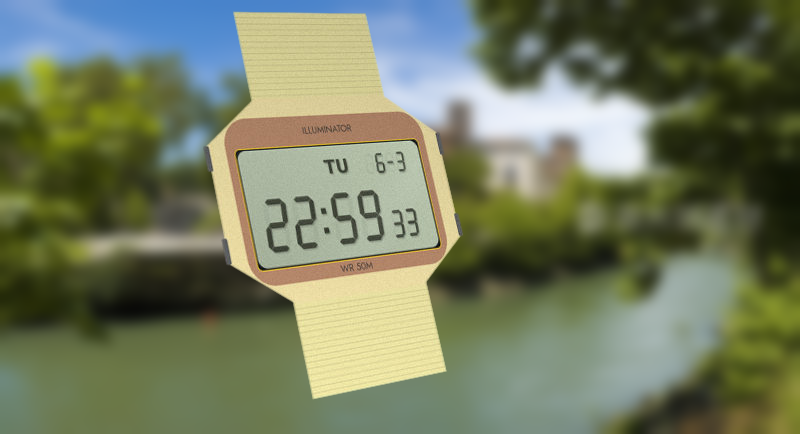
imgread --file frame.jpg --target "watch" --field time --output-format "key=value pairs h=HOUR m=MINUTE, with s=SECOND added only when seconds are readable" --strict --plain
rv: h=22 m=59 s=33
